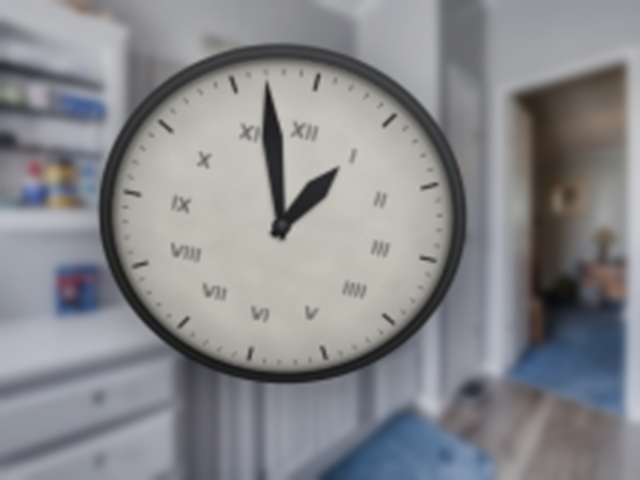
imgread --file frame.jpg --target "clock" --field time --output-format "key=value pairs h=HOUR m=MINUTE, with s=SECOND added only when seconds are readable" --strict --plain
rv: h=12 m=57
